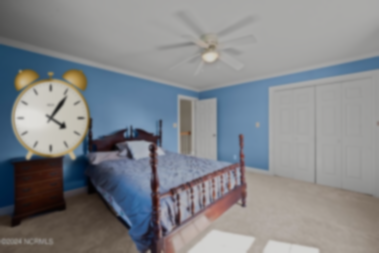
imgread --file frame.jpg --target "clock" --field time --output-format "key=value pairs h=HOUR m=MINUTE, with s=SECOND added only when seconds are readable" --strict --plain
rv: h=4 m=6
